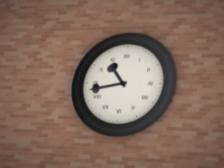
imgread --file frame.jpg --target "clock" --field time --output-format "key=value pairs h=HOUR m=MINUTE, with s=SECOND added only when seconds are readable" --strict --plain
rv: h=10 m=43
